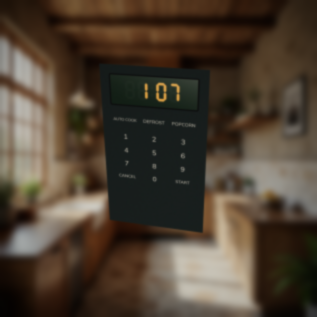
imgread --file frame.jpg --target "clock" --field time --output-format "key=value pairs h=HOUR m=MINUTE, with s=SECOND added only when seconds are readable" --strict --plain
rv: h=1 m=7
